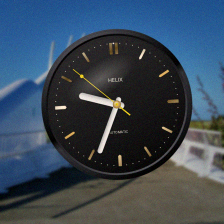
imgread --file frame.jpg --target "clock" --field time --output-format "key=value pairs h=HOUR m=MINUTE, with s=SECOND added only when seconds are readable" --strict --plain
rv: h=9 m=33 s=52
